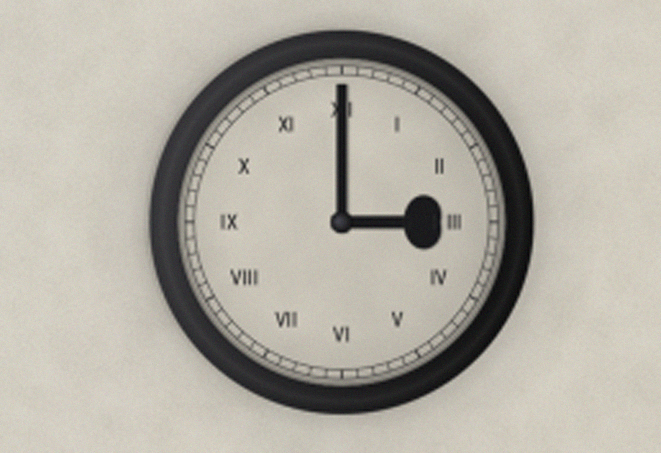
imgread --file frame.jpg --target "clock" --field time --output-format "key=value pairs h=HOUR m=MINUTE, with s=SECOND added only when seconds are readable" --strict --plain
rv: h=3 m=0
